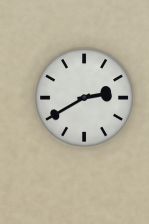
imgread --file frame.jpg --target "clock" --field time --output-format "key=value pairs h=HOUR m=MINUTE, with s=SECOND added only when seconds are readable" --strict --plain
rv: h=2 m=40
